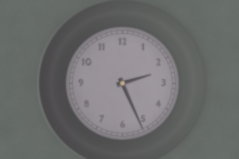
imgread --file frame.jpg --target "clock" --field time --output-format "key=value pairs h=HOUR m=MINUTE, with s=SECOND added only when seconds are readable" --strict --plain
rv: h=2 m=26
